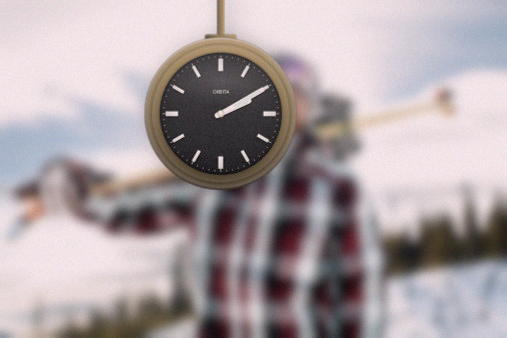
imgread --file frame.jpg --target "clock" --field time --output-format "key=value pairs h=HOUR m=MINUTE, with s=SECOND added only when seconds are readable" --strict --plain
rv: h=2 m=10
